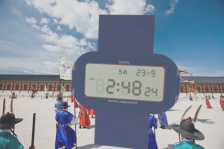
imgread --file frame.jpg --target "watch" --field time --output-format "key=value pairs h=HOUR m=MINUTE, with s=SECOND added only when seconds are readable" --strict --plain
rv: h=2 m=48 s=24
